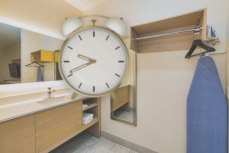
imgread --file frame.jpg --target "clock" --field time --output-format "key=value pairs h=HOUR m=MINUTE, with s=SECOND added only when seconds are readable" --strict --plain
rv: h=9 m=41
